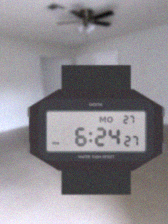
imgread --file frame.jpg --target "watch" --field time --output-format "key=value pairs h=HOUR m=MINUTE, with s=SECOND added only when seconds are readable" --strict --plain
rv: h=6 m=24 s=27
